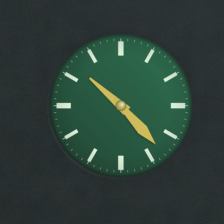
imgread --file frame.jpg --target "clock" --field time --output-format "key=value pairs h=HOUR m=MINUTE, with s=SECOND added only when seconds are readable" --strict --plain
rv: h=10 m=23
